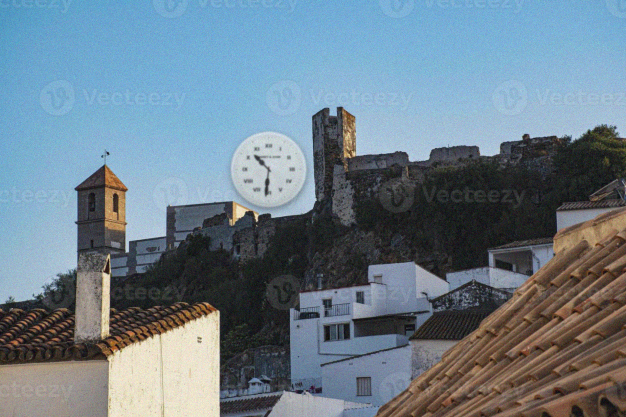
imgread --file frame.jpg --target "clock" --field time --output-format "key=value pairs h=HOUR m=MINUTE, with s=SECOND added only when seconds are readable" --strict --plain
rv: h=10 m=31
